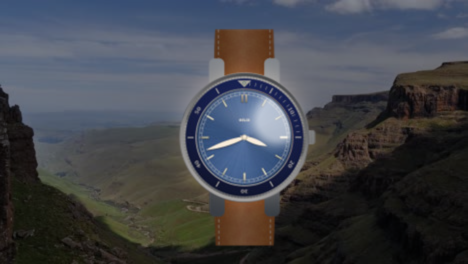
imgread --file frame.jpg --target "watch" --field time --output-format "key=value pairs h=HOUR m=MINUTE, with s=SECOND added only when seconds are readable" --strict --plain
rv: h=3 m=42
